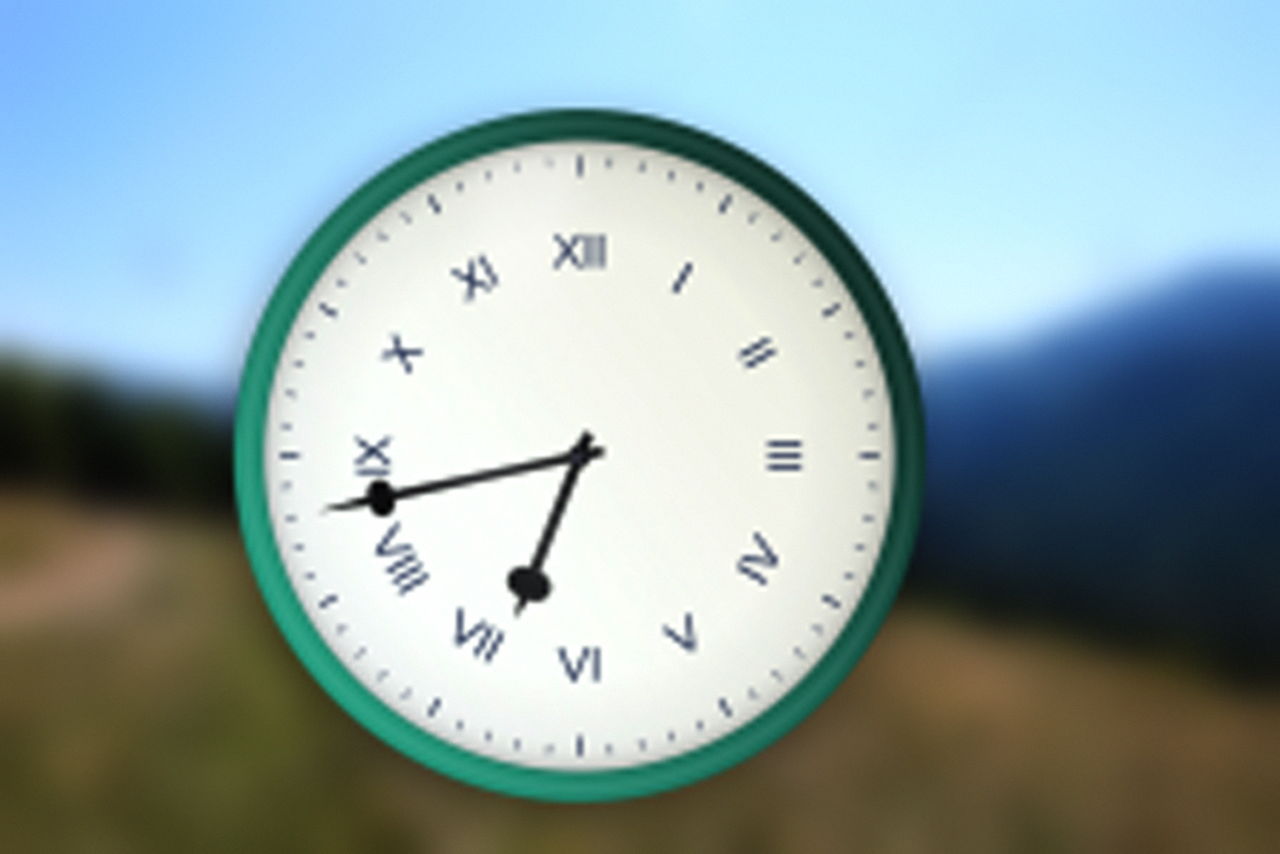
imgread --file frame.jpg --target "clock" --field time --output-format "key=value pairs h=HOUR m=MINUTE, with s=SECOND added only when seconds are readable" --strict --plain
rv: h=6 m=43
